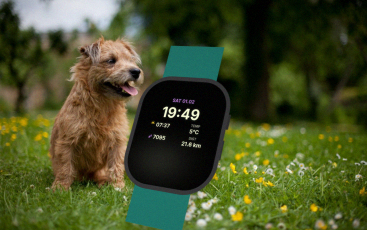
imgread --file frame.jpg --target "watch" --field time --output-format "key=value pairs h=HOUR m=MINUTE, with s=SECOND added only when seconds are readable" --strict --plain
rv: h=19 m=49
